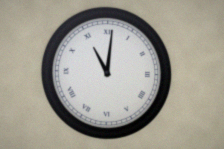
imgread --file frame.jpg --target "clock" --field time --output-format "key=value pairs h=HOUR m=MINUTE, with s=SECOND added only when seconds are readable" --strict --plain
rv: h=11 m=1
